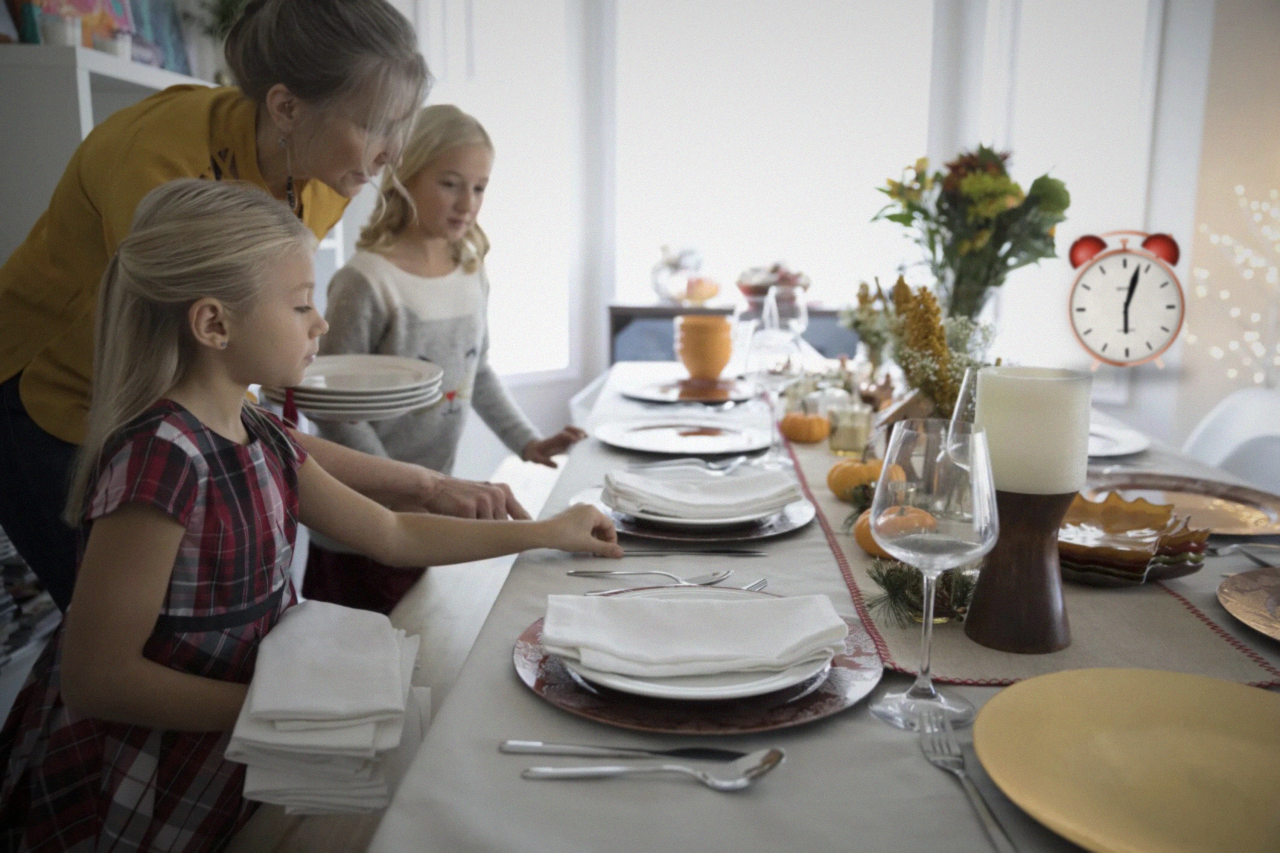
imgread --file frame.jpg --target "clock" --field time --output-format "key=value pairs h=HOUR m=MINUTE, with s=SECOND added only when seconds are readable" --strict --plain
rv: h=6 m=3
